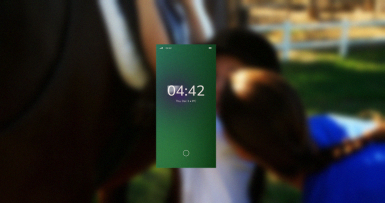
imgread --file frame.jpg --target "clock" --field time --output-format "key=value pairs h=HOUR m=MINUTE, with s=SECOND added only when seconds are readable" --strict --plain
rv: h=4 m=42
